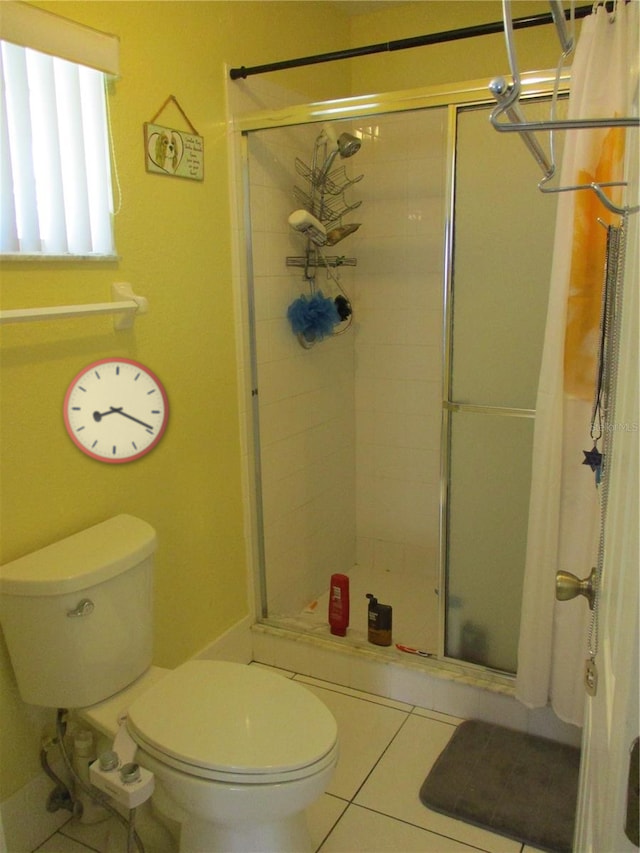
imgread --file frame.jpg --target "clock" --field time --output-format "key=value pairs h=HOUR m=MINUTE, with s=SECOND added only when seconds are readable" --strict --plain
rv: h=8 m=19
